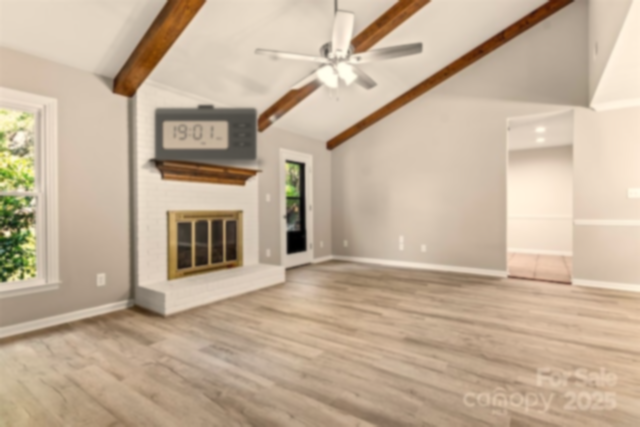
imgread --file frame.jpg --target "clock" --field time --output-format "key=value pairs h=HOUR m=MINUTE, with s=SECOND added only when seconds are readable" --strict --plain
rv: h=19 m=1
